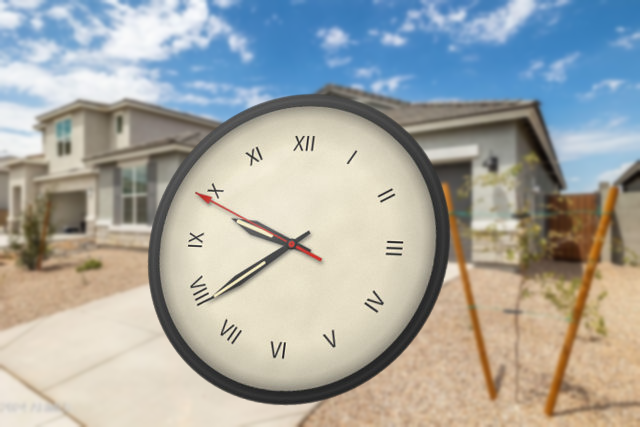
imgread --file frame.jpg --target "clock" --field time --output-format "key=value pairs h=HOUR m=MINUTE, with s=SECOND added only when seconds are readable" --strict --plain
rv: h=9 m=38 s=49
